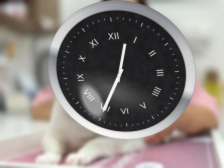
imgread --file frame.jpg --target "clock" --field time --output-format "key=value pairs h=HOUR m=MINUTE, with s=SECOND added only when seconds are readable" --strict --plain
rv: h=12 m=35
